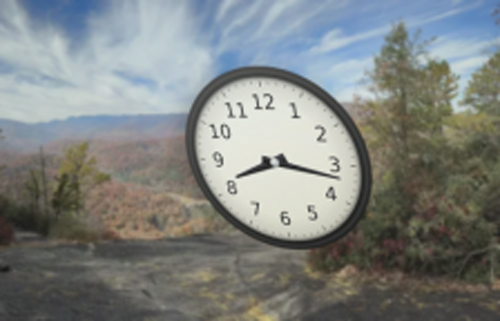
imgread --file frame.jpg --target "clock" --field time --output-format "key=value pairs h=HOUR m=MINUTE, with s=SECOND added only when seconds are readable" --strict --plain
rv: h=8 m=17
